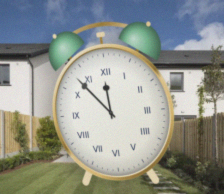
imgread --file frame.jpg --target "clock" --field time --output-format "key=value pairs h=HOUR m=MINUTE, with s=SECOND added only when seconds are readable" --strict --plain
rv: h=11 m=53
